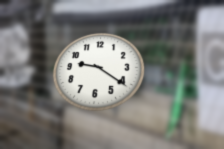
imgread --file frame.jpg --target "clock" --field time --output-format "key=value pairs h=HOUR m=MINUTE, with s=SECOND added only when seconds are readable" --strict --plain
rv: h=9 m=21
